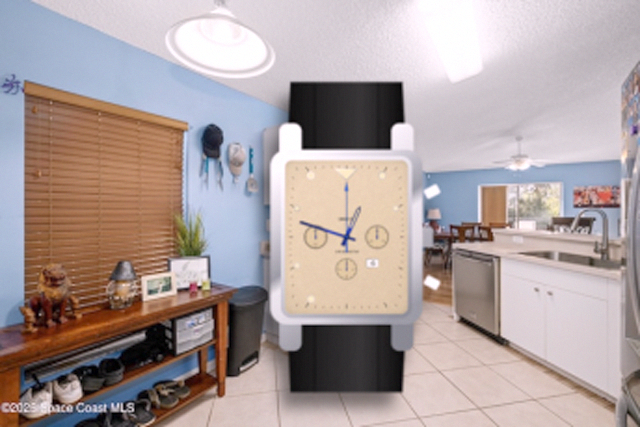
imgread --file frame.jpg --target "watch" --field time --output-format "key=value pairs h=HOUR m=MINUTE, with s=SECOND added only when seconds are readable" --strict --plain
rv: h=12 m=48
